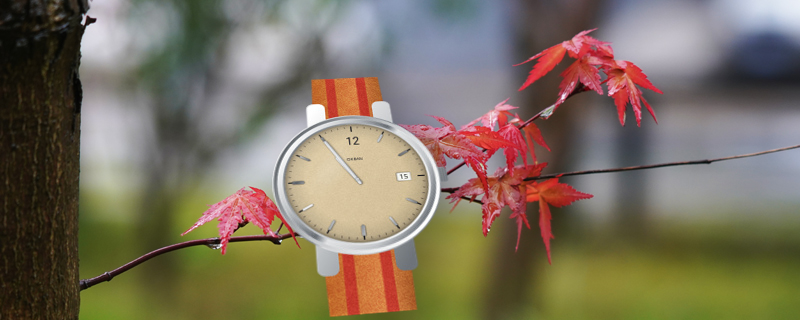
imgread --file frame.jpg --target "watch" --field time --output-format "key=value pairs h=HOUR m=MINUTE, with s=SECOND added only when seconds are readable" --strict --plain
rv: h=10 m=55
